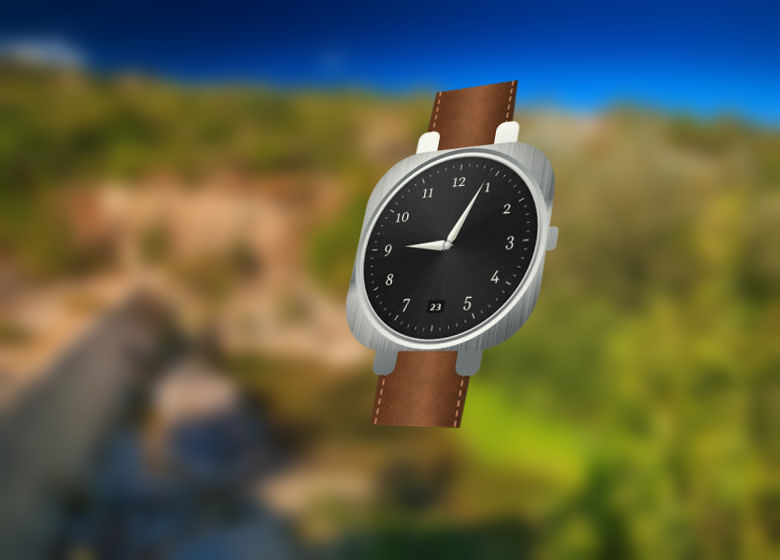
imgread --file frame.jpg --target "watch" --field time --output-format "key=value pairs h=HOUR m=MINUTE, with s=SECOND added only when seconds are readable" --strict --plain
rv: h=9 m=4
